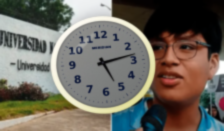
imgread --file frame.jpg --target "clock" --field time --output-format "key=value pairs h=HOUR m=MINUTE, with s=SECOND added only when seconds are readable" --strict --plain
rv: h=5 m=13
